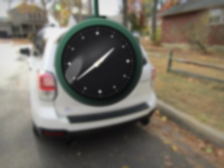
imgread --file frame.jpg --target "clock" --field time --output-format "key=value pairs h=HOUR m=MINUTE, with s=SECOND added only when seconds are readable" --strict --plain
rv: h=1 m=39
